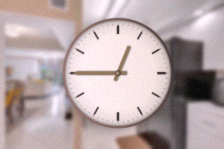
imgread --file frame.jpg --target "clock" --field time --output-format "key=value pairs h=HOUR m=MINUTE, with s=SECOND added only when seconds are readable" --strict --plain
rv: h=12 m=45
